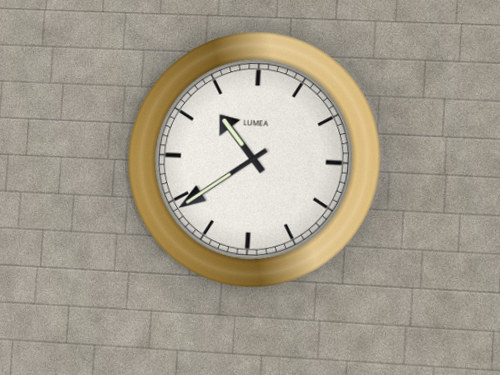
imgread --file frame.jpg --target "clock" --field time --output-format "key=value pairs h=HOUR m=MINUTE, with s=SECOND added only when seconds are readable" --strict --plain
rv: h=10 m=39
